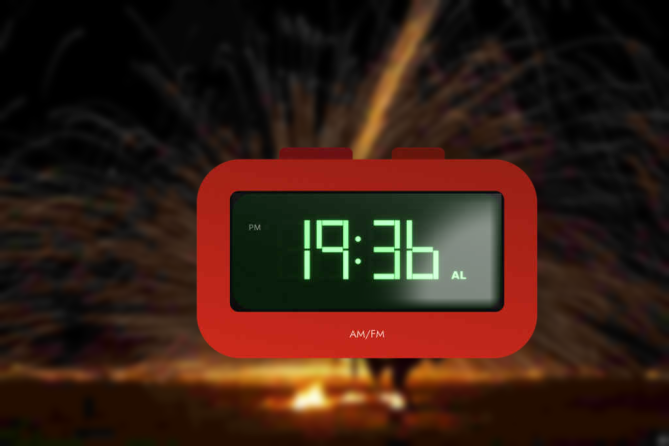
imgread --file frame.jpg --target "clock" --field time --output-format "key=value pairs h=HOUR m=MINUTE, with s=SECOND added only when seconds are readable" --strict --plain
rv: h=19 m=36
